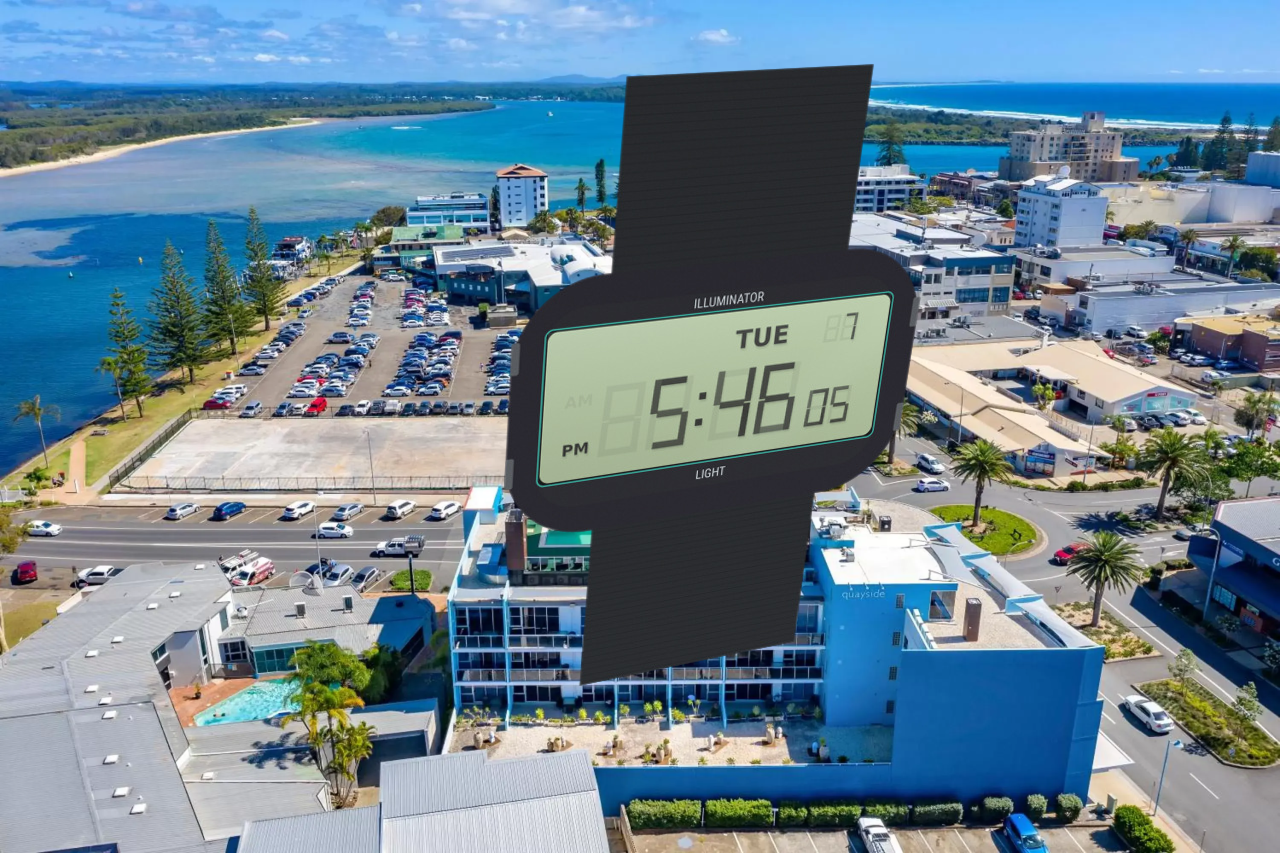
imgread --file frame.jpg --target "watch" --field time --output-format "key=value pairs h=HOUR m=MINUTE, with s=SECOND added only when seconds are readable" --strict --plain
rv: h=5 m=46 s=5
